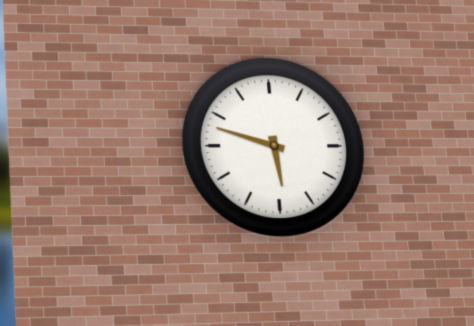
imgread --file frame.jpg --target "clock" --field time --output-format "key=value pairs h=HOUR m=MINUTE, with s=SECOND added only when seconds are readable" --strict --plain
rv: h=5 m=48
